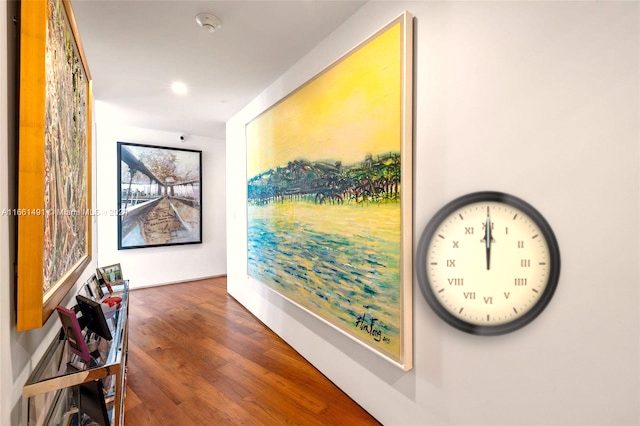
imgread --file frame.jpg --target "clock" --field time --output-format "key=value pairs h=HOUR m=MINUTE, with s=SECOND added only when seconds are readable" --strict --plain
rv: h=12 m=0
